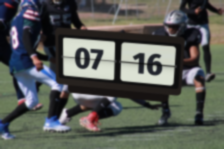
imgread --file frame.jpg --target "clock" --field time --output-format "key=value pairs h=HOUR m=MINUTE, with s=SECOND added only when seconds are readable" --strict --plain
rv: h=7 m=16
